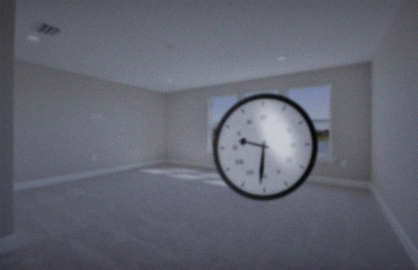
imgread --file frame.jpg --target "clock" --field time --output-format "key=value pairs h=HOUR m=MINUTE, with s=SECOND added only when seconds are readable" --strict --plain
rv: h=9 m=31
